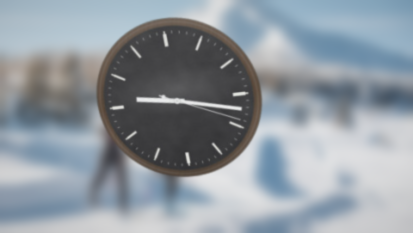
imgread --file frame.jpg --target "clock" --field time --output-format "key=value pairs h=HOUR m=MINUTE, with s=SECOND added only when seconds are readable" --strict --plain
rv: h=9 m=17 s=19
